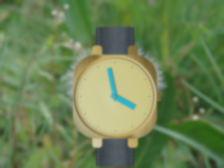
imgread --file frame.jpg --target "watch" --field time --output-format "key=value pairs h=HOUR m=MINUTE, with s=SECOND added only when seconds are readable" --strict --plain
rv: h=3 m=58
